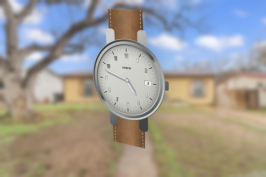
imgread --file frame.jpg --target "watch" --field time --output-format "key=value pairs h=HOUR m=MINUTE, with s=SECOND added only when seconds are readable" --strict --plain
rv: h=4 m=48
